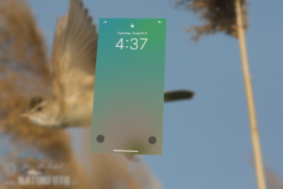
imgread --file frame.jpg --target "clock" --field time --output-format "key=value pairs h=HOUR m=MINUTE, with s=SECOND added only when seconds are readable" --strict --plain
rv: h=4 m=37
